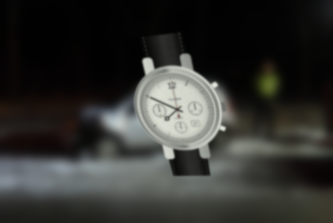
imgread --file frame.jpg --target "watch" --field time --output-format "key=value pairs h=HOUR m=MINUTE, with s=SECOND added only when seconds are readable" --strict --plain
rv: h=7 m=50
